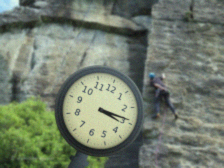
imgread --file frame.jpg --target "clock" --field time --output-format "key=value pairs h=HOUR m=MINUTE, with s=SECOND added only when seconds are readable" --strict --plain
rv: h=3 m=14
